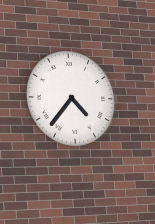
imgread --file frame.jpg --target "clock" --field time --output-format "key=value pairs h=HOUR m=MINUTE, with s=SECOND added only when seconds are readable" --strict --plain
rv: h=4 m=37
